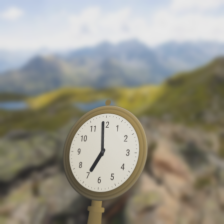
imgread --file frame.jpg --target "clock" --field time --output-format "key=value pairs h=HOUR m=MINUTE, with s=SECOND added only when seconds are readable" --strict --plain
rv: h=6 m=59
